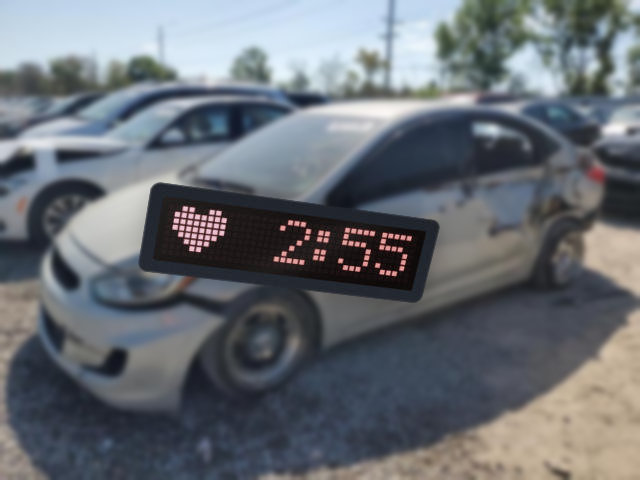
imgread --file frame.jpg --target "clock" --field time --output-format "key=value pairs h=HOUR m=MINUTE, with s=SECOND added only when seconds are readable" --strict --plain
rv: h=2 m=55
